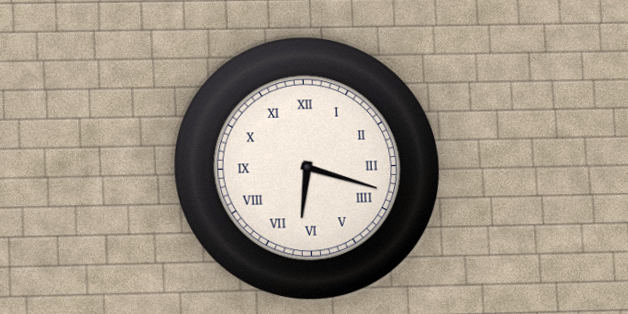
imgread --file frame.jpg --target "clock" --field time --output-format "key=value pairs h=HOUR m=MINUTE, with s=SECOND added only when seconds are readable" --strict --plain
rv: h=6 m=18
